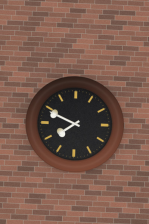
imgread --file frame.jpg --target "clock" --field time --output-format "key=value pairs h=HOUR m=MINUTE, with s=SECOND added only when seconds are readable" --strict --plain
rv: h=7 m=49
